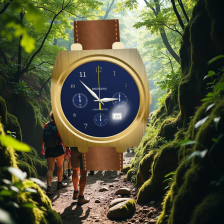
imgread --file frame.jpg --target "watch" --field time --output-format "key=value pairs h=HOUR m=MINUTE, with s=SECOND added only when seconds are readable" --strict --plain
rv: h=2 m=53
